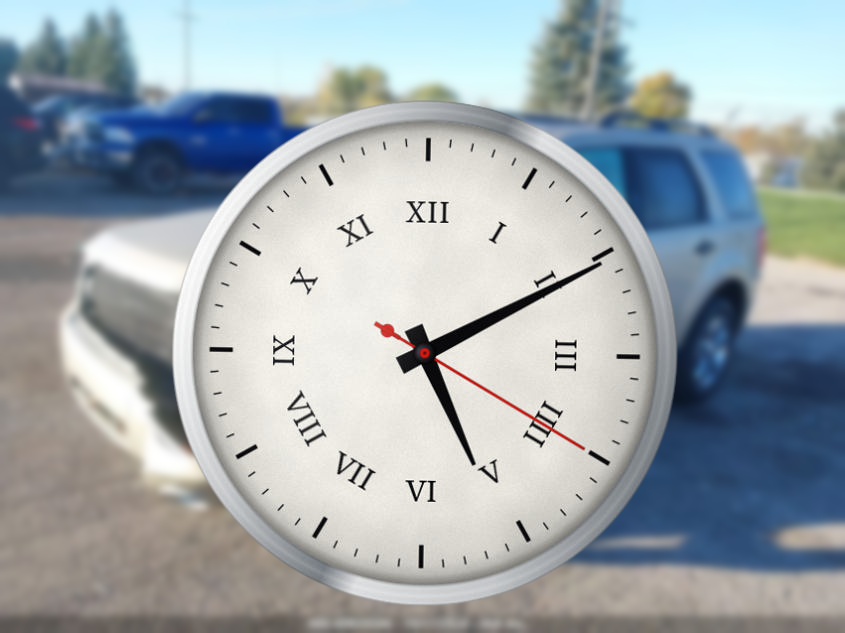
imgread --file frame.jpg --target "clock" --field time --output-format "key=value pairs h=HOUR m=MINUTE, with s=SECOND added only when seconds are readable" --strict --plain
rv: h=5 m=10 s=20
